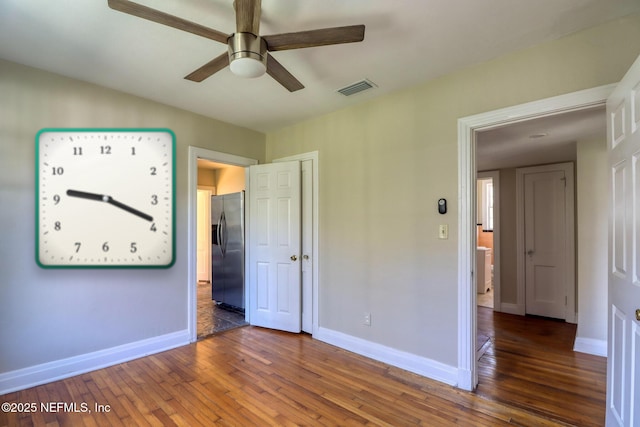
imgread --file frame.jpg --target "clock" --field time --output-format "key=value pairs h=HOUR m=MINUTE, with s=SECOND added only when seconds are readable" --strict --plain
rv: h=9 m=19
